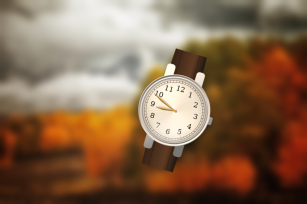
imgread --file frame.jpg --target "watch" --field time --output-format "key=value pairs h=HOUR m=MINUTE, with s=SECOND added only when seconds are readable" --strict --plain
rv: h=8 m=49
